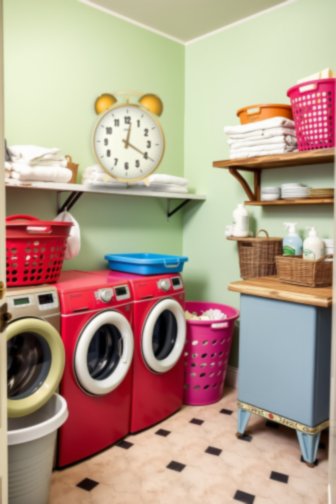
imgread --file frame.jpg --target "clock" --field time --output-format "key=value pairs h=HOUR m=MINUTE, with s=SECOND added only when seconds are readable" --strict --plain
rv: h=12 m=20
